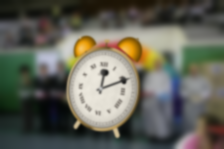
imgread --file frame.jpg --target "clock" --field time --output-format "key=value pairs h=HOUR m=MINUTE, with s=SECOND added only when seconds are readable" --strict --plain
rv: h=12 m=11
